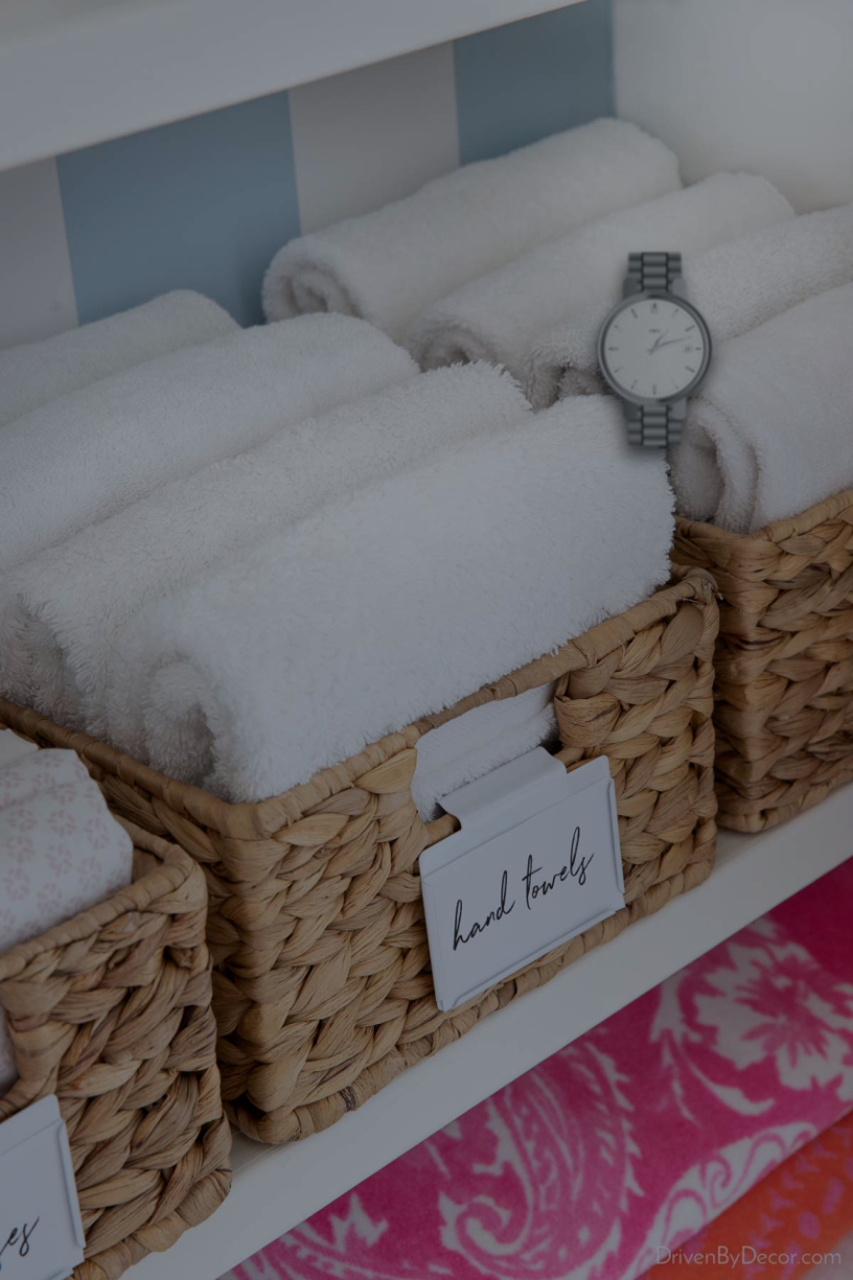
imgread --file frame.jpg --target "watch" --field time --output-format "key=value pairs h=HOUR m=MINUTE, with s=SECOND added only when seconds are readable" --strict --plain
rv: h=1 m=12
